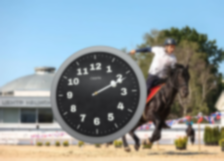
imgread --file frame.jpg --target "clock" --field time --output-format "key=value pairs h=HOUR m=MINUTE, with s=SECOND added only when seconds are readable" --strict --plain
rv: h=2 m=11
